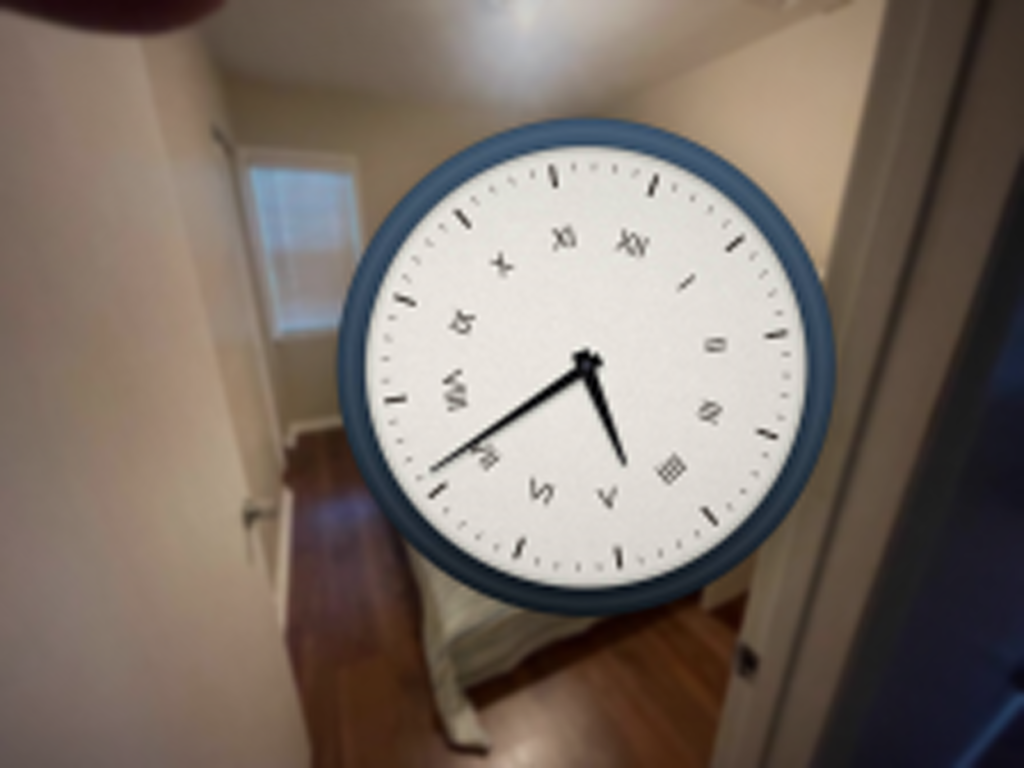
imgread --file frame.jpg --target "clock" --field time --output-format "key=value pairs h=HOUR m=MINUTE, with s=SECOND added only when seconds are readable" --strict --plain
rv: h=4 m=36
